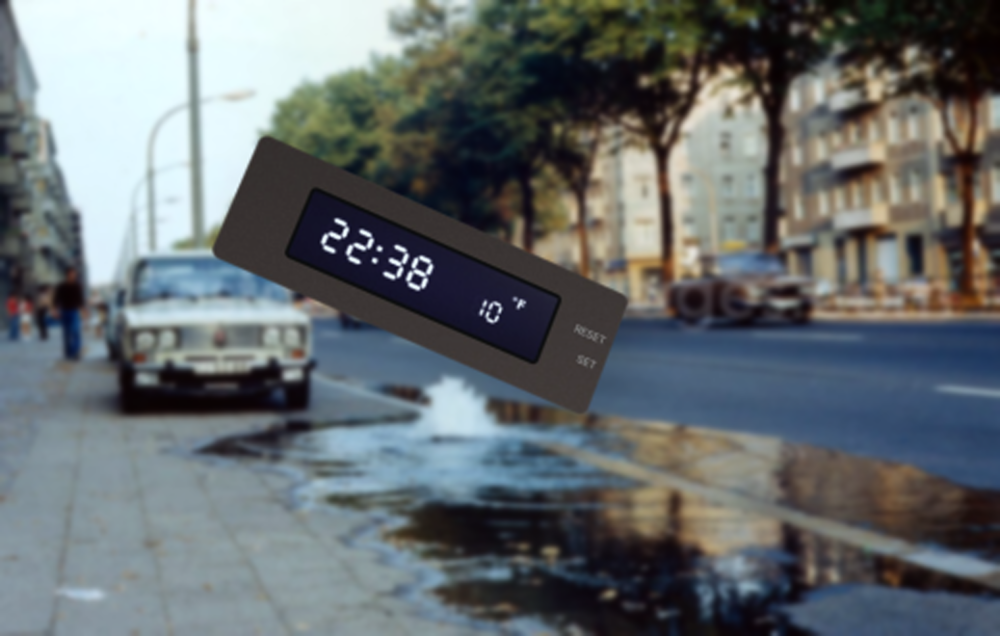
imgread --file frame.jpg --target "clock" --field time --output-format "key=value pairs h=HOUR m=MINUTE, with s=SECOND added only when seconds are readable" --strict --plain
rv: h=22 m=38
